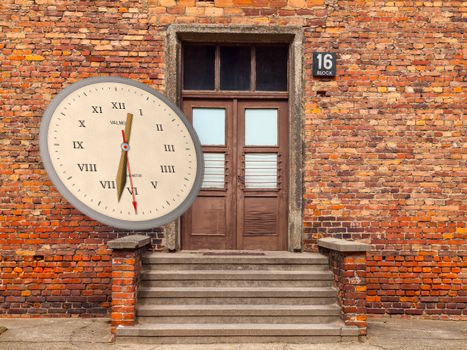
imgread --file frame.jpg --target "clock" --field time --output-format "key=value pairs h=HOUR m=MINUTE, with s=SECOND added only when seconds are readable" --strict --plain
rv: h=12 m=32 s=30
